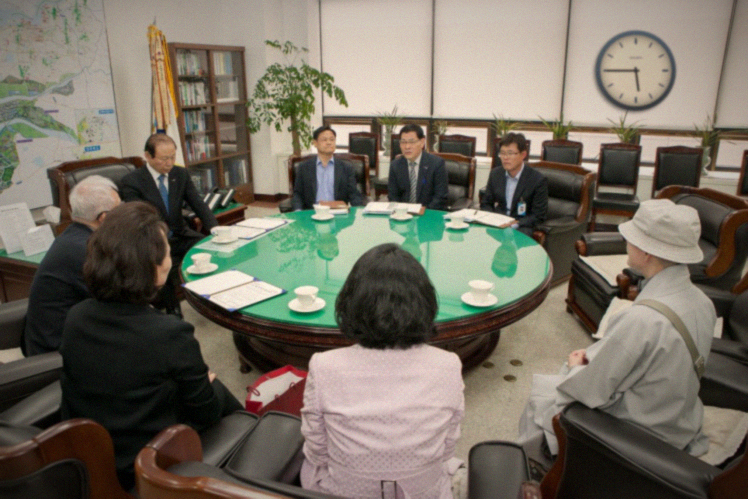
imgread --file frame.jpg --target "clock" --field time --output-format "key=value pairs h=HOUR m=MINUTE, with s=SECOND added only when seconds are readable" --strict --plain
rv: h=5 m=45
